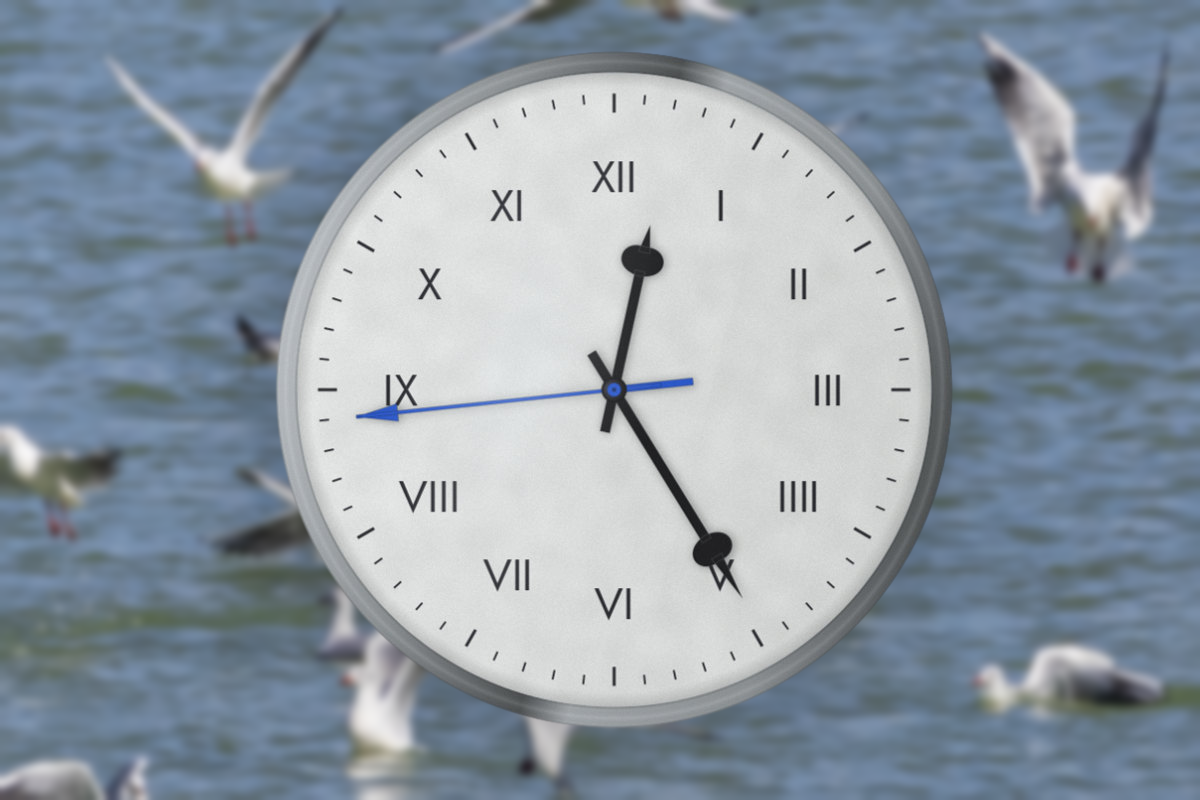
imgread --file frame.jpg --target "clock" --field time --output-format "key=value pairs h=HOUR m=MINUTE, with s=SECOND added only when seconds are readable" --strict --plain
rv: h=12 m=24 s=44
